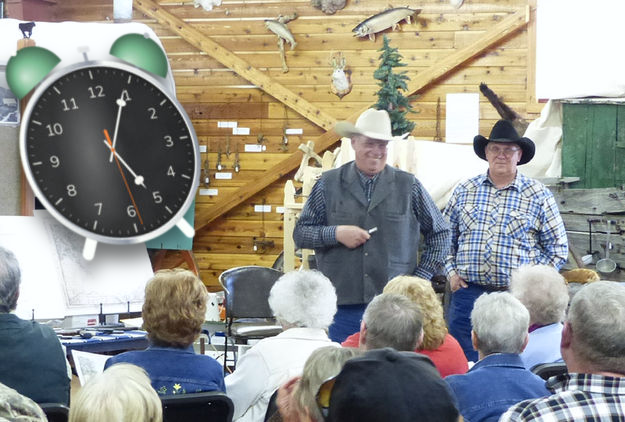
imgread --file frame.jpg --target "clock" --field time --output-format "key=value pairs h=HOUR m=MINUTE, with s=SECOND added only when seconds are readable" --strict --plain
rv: h=5 m=4 s=29
